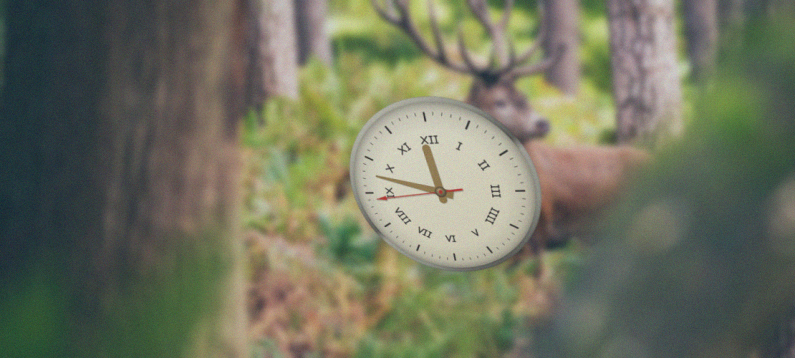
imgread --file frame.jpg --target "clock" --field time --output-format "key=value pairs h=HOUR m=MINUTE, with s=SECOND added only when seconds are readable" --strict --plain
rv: h=11 m=47 s=44
